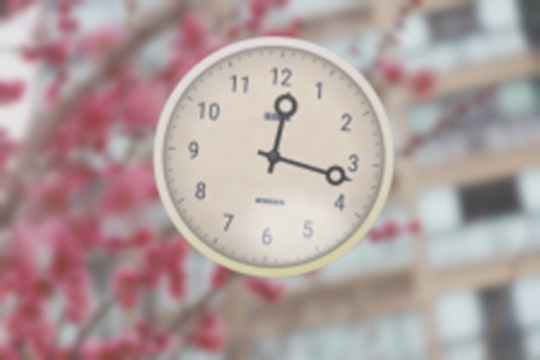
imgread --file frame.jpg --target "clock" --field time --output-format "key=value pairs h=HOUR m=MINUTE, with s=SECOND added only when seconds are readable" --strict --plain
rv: h=12 m=17
